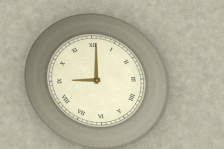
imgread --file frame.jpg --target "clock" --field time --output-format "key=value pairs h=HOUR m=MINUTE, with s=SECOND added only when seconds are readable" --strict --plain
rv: h=9 m=1
